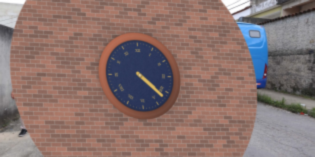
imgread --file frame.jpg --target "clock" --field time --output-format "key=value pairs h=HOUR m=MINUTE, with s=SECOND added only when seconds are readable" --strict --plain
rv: h=4 m=22
